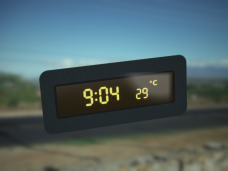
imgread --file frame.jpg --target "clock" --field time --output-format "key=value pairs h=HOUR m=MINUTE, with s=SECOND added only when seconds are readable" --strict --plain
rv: h=9 m=4
